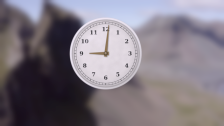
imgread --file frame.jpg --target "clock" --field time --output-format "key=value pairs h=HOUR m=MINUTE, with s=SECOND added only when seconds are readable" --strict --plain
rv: h=9 m=1
